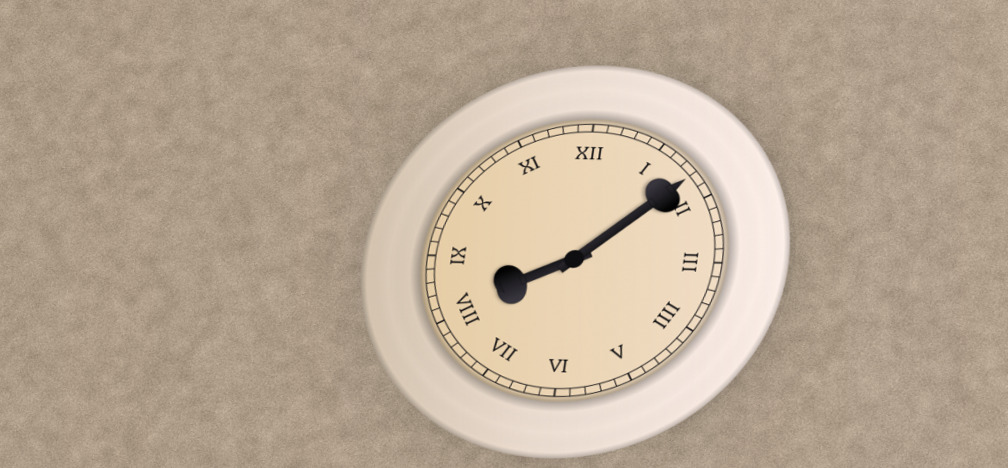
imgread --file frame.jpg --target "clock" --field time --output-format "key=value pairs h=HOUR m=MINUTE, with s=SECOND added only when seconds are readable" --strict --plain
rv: h=8 m=8
